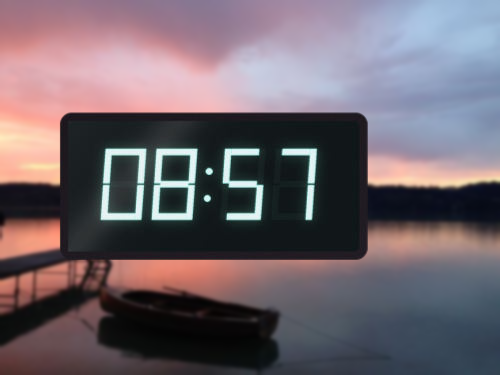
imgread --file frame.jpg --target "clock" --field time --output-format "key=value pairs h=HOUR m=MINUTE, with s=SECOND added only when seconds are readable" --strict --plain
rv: h=8 m=57
